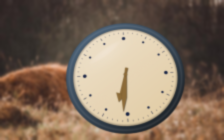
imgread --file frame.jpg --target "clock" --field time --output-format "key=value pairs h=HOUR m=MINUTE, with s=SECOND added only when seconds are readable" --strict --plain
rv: h=6 m=31
